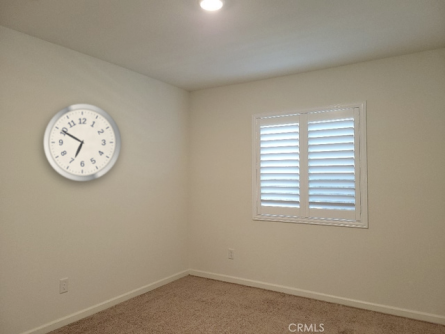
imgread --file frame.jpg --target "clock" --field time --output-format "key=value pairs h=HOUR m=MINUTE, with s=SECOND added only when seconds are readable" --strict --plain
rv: h=6 m=50
